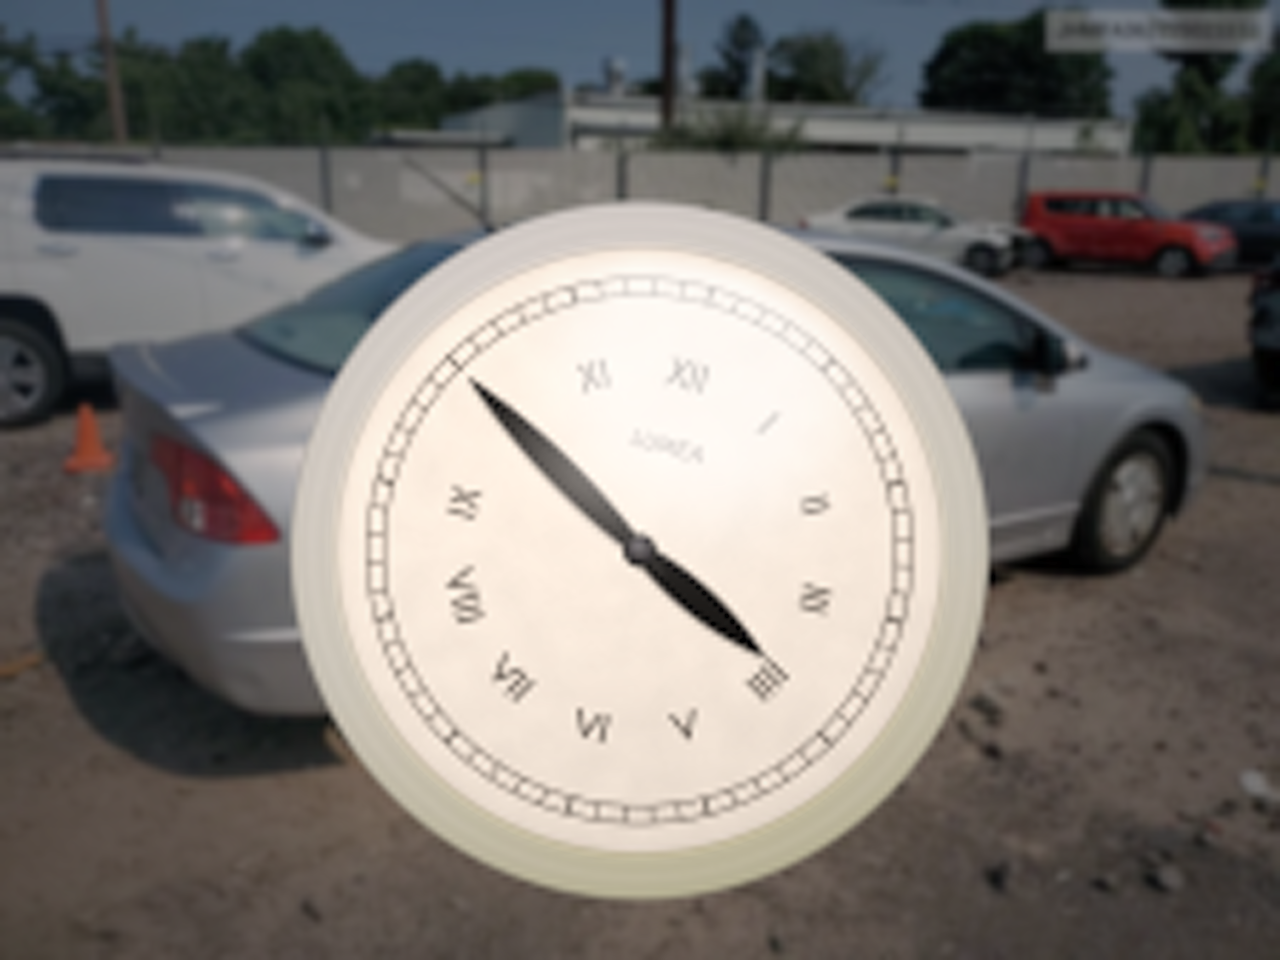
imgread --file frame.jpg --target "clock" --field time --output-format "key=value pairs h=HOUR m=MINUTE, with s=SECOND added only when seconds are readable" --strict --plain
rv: h=3 m=50
